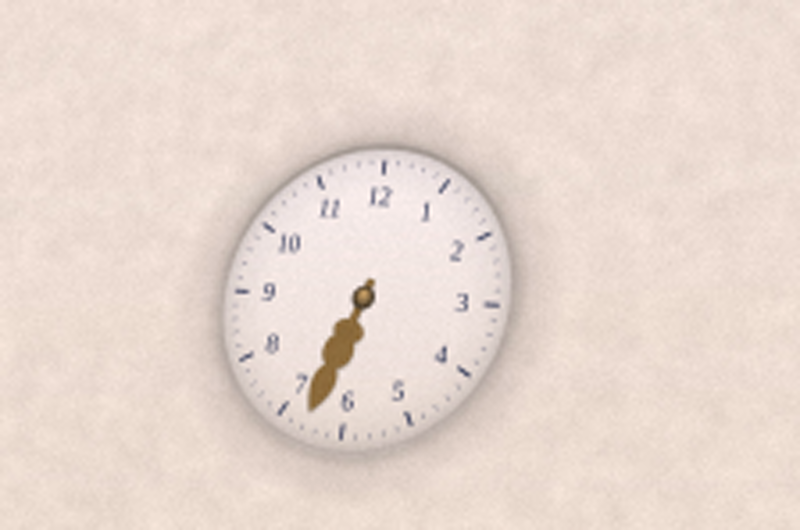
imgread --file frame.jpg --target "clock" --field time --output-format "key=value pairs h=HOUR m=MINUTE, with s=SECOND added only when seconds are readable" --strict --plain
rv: h=6 m=33
